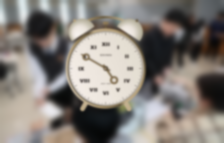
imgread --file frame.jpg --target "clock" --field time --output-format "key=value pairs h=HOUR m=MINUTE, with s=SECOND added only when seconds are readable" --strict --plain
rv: h=4 m=50
